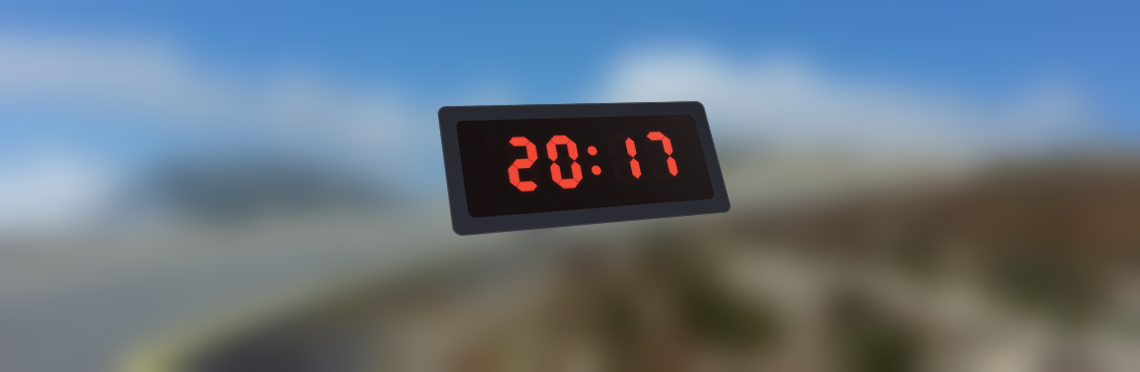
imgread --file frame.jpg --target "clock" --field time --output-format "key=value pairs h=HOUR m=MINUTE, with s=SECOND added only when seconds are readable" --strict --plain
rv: h=20 m=17
